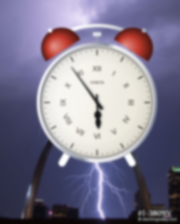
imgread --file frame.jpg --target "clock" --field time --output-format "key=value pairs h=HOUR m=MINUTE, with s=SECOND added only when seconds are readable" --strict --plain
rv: h=5 m=54
